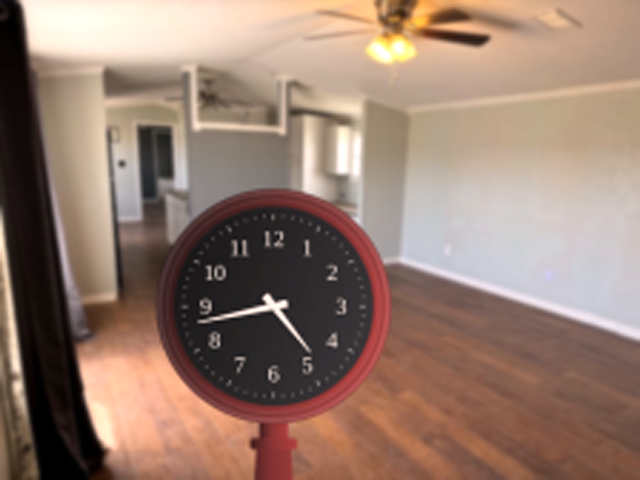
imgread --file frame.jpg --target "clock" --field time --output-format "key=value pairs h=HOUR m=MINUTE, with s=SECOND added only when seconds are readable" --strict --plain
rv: h=4 m=43
